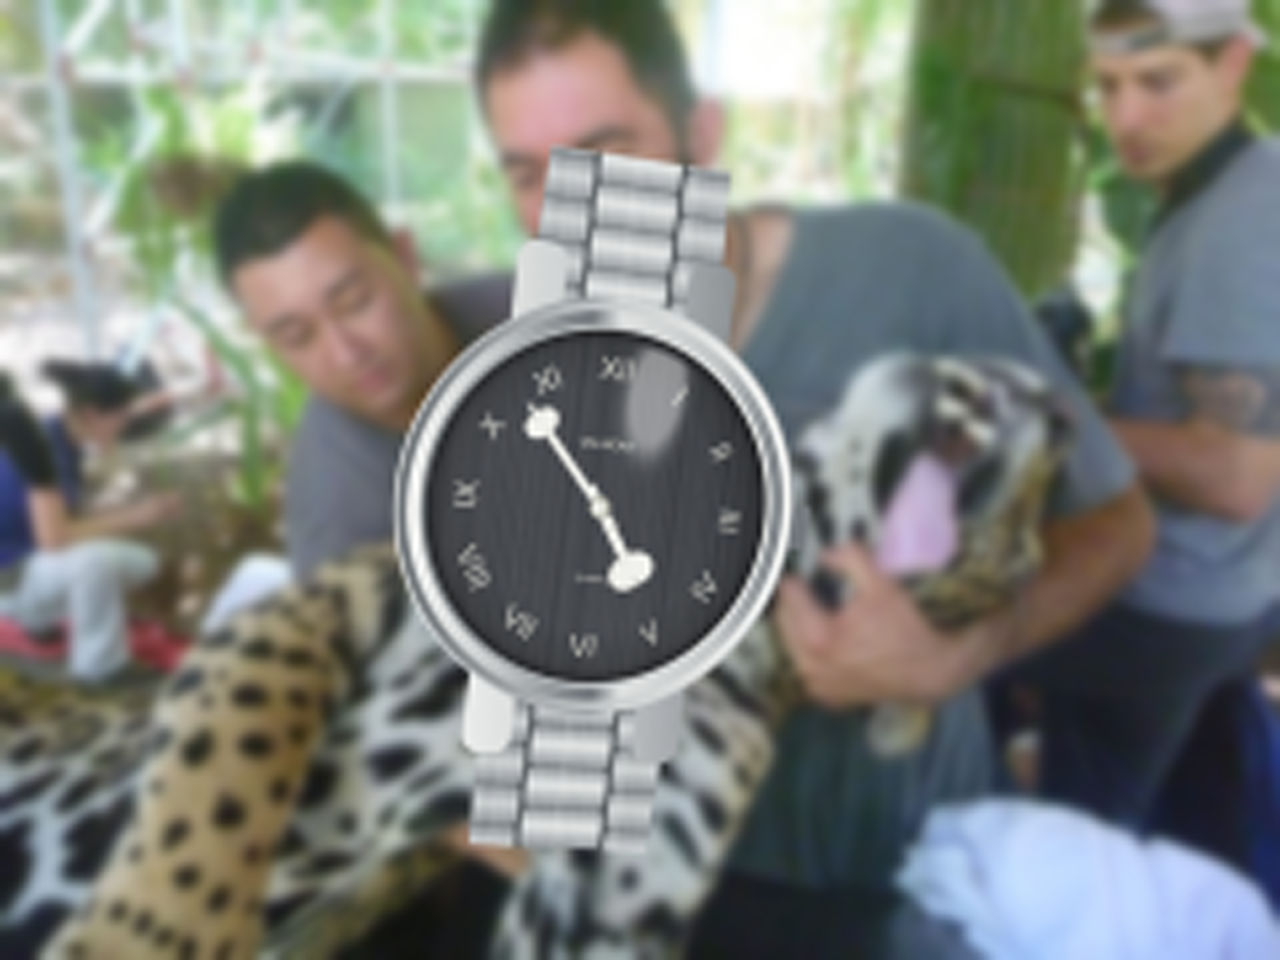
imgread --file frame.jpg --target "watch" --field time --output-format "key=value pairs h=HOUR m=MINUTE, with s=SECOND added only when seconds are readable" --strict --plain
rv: h=4 m=53
